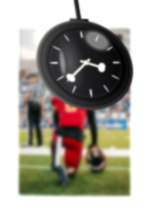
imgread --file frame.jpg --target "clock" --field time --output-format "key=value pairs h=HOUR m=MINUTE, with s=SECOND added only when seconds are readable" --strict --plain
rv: h=3 m=38
